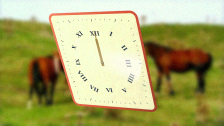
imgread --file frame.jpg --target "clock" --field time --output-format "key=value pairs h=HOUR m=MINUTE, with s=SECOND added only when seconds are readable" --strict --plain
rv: h=12 m=0
